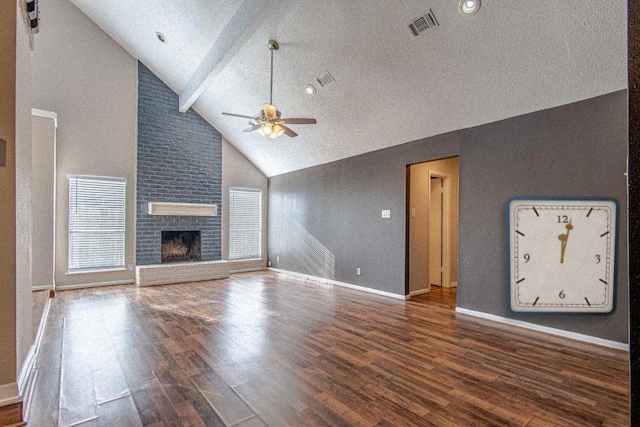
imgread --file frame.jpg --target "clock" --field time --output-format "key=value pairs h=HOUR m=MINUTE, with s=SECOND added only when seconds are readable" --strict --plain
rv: h=12 m=2
